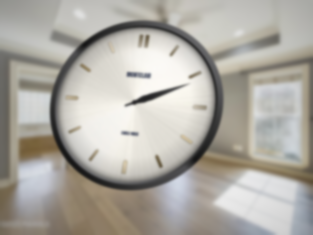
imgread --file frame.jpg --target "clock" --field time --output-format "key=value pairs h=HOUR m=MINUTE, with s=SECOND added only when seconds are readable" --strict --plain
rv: h=2 m=11
